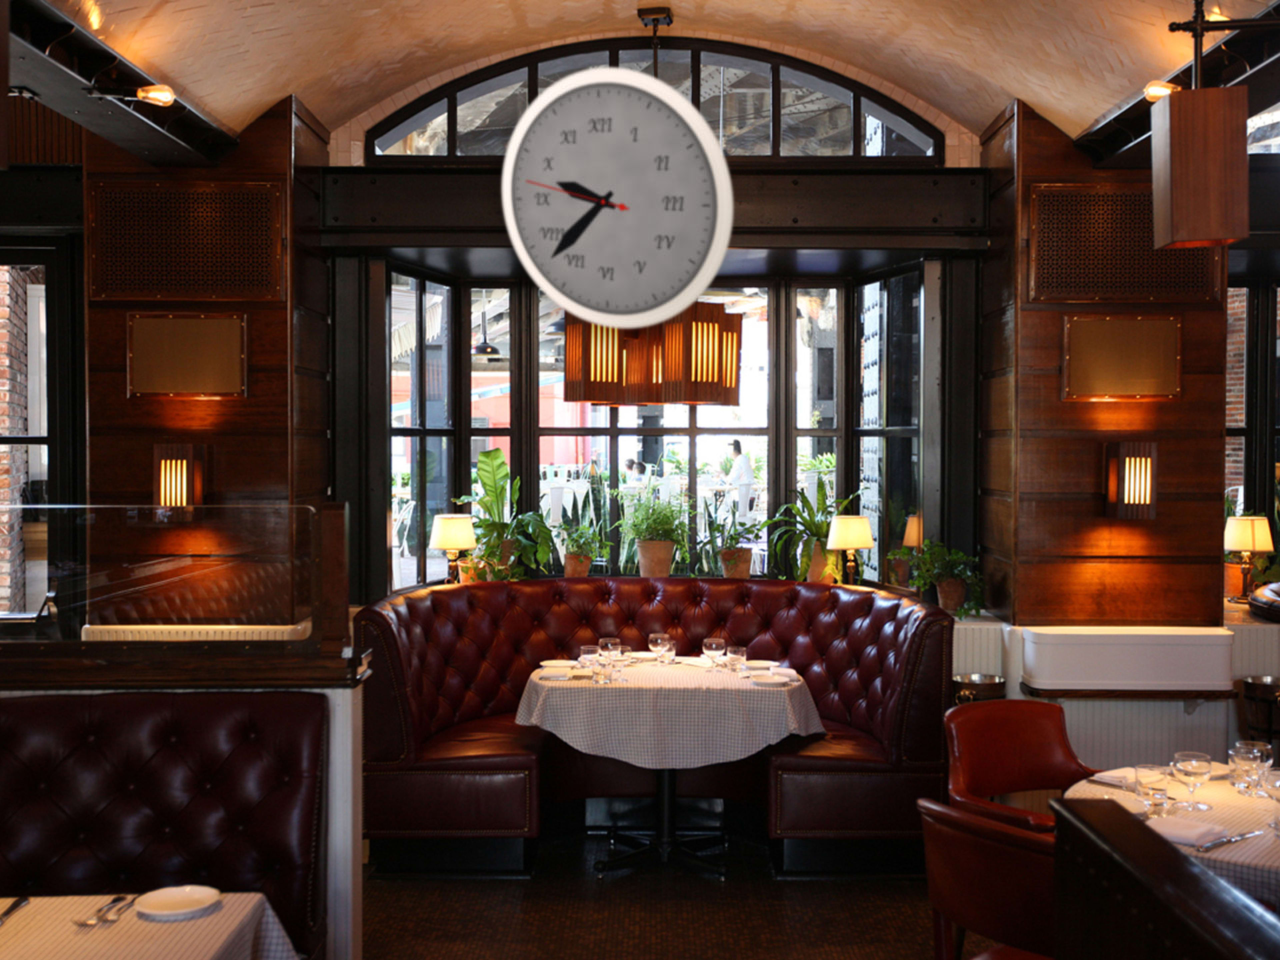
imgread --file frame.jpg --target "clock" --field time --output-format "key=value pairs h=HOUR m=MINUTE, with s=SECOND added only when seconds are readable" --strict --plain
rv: h=9 m=37 s=47
